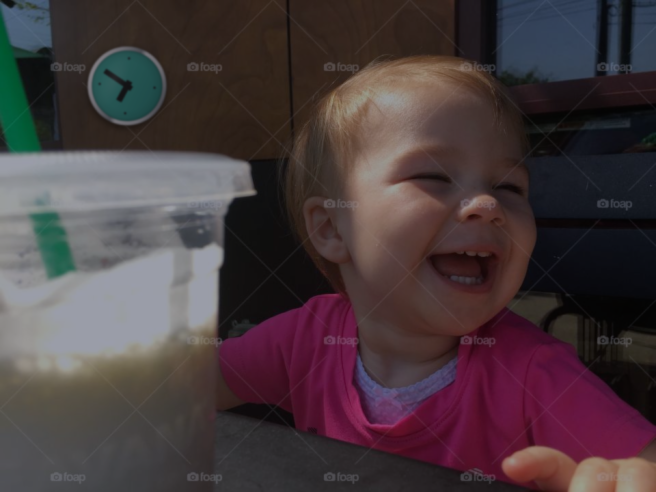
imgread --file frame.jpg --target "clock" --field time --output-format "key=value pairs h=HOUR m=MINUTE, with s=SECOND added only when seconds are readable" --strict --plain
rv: h=6 m=50
